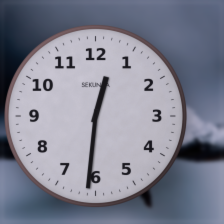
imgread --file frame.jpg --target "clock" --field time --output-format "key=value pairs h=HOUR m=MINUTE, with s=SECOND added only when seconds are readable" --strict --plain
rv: h=12 m=31
